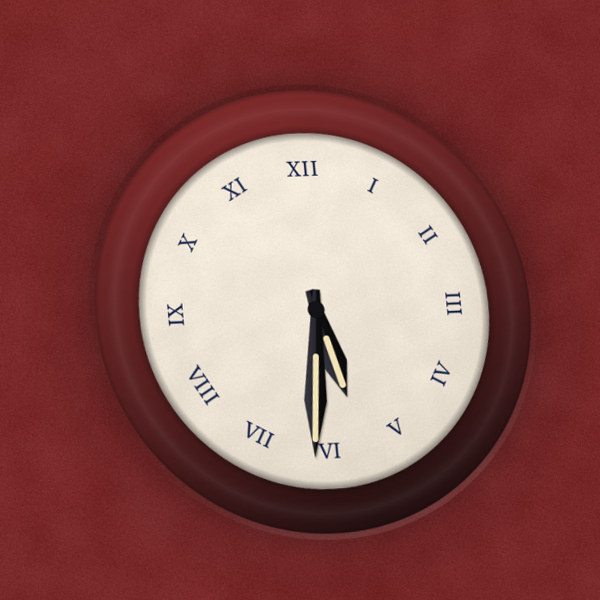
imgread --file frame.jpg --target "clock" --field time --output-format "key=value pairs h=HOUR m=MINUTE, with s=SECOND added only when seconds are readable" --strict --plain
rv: h=5 m=31
